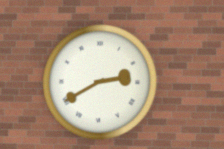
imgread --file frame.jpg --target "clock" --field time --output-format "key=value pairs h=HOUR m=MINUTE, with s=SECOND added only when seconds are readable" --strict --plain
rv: h=2 m=40
